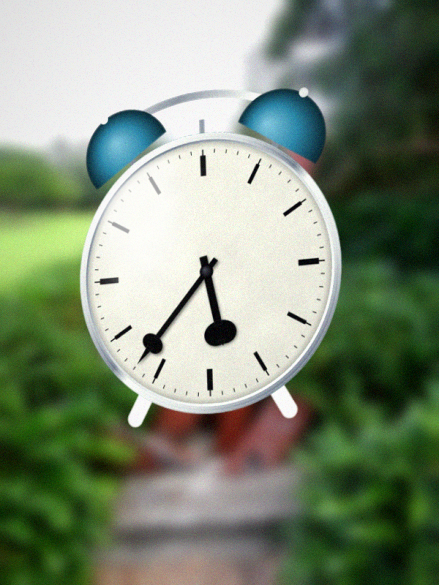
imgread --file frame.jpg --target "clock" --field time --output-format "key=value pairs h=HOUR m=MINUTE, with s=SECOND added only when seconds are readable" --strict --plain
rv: h=5 m=37
